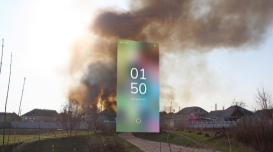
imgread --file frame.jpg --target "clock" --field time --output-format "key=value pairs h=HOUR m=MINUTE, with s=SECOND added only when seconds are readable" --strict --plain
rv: h=1 m=50
